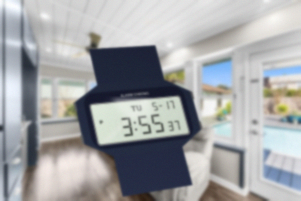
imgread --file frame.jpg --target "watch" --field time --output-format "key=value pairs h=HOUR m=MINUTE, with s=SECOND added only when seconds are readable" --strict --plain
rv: h=3 m=55
